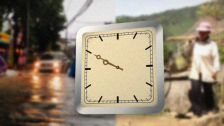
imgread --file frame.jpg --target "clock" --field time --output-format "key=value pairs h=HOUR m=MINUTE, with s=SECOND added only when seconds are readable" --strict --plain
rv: h=9 m=50
